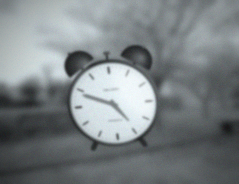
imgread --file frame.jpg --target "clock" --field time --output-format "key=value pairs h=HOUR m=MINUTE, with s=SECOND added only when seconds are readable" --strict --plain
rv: h=4 m=49
